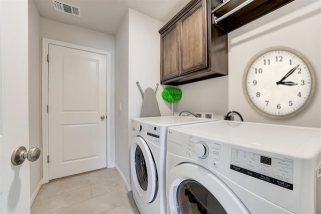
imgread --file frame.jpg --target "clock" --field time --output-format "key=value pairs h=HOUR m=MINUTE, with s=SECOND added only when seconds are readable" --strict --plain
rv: h=3 m=8
